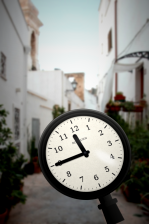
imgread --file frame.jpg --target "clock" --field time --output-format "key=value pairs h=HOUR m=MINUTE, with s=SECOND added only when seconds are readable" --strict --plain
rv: h=11 m=45
